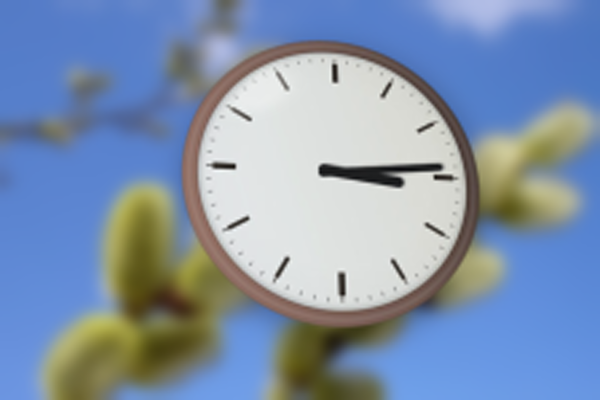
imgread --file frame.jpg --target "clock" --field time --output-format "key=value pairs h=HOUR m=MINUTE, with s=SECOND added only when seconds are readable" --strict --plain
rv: h=3 m=14
